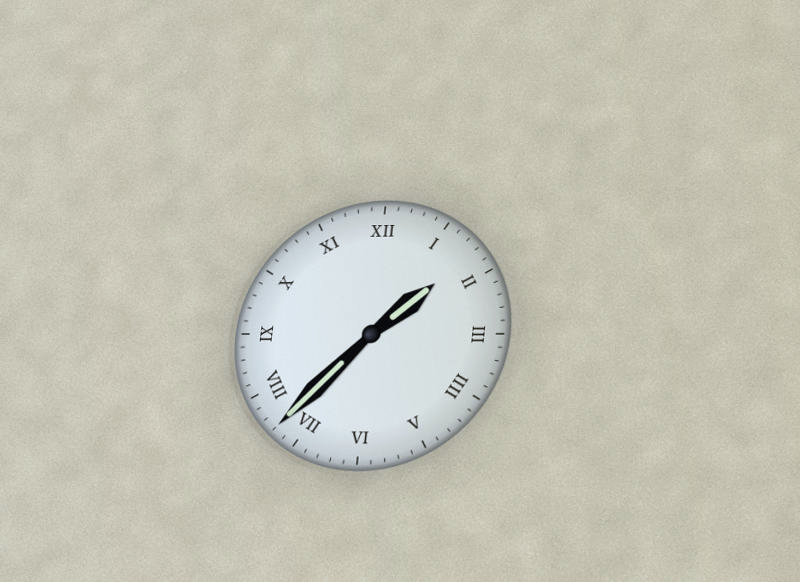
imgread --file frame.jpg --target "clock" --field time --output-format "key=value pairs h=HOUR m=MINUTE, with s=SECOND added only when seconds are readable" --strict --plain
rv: h=1 m=37
